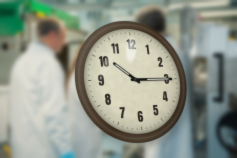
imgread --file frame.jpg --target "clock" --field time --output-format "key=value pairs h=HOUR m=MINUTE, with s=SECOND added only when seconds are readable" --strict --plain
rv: h=10 m=15
